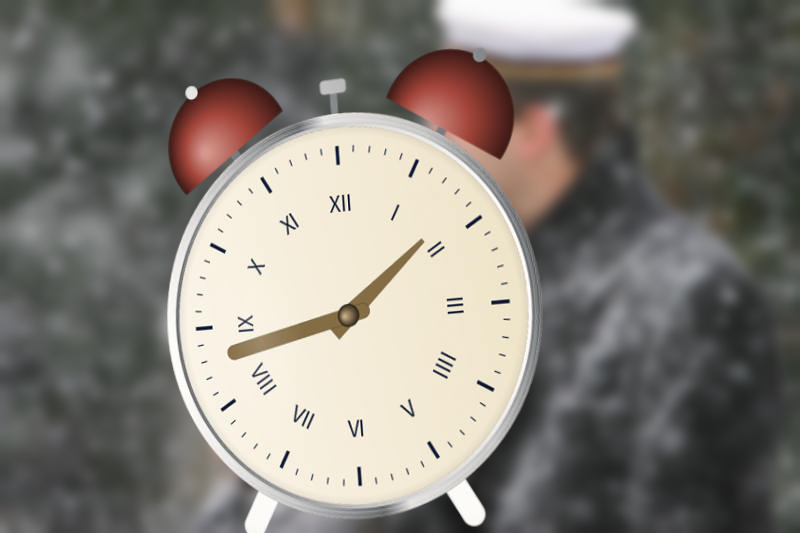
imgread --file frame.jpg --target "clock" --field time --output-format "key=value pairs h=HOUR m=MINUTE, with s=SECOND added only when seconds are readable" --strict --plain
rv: h=1 m=43
